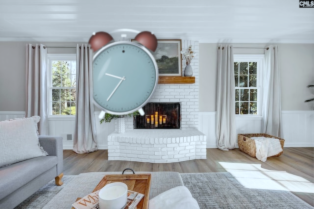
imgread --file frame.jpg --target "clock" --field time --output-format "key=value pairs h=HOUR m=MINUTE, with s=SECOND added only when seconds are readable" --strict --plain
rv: h=9 m=36
